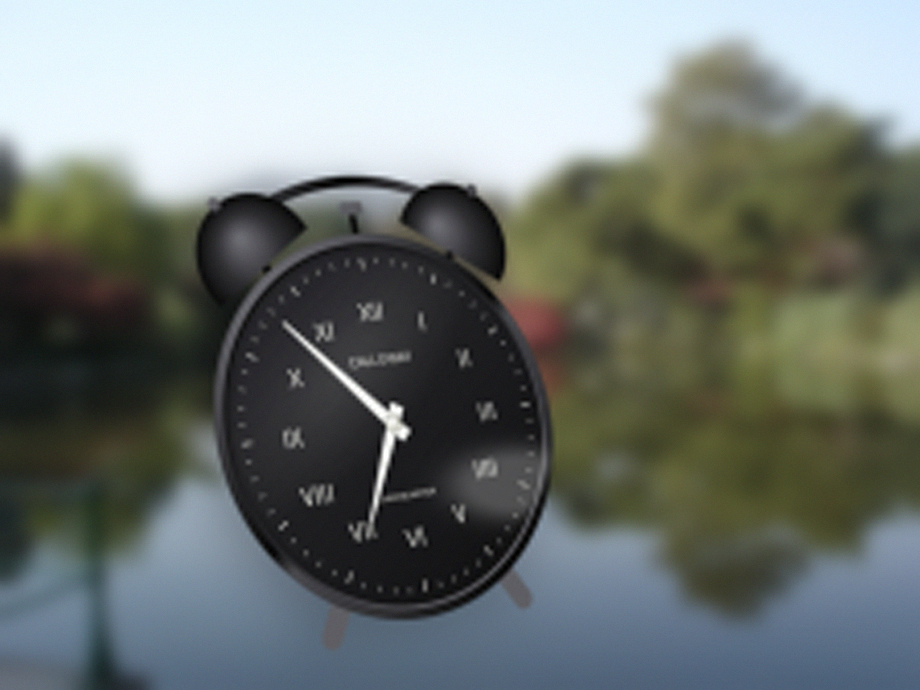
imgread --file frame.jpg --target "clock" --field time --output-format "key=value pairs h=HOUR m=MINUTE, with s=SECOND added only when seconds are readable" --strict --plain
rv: h=6 m=53
